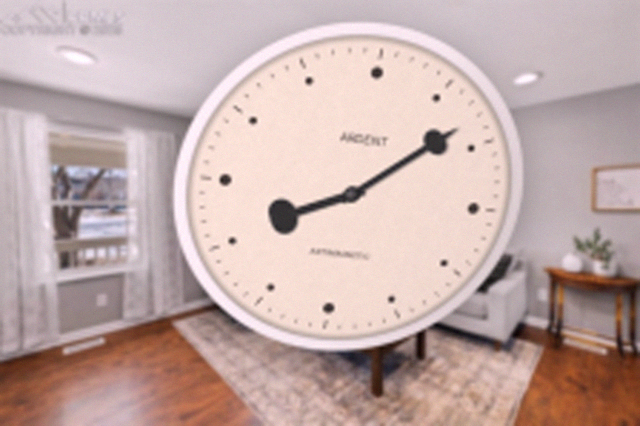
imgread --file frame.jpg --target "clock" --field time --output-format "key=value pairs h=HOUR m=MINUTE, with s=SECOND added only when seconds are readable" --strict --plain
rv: h=8 m=8
